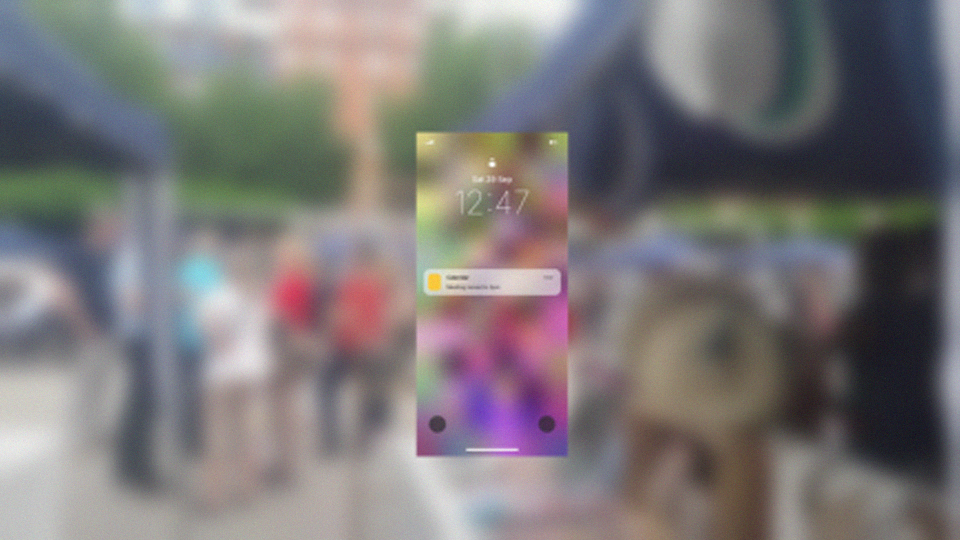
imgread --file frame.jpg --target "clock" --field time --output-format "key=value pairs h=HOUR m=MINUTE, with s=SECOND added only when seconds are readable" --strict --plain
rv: h=12 m=47
